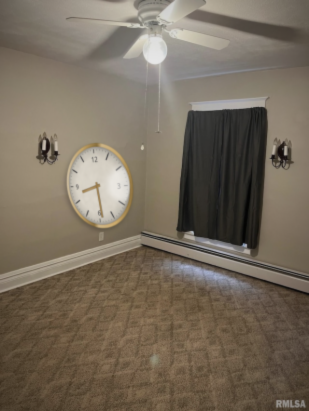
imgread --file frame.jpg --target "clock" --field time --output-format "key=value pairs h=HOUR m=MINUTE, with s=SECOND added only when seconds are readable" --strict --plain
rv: h=8 m=29
